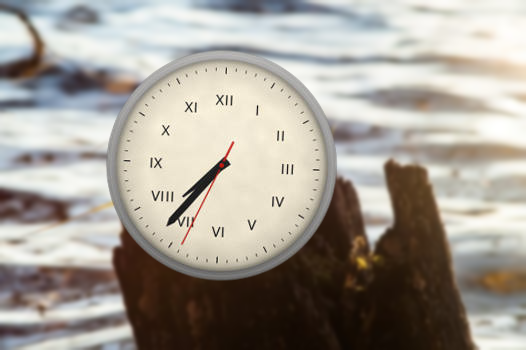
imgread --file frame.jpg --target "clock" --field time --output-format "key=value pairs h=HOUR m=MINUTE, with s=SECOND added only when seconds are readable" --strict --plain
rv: h=7 m=36 s=34
